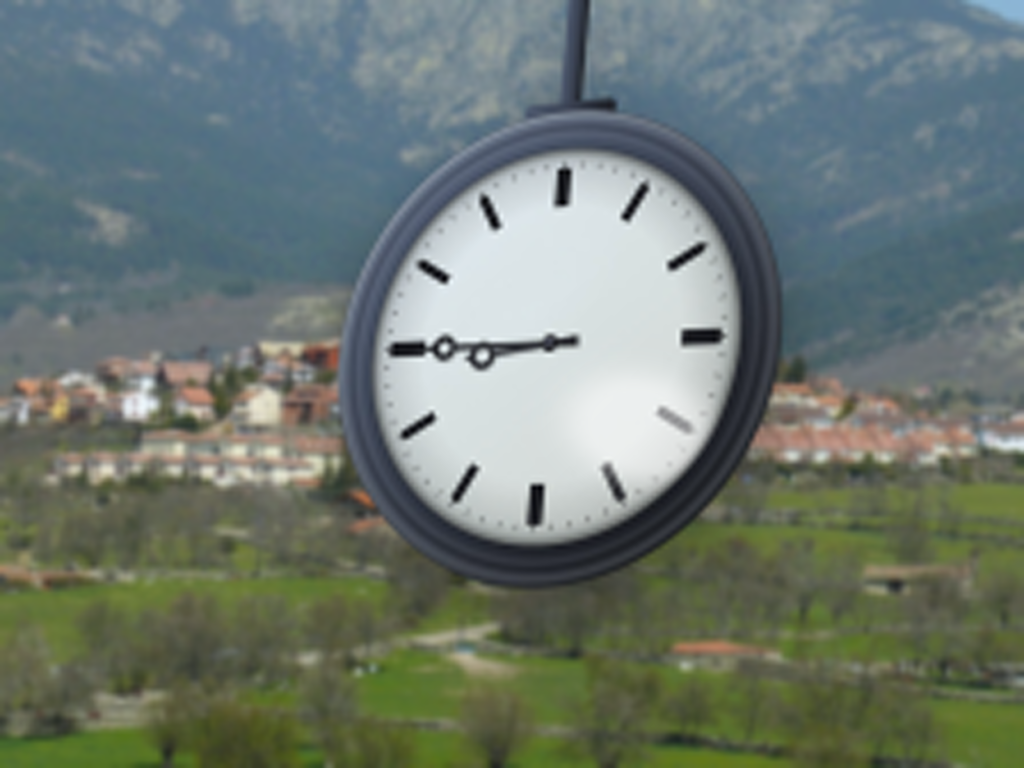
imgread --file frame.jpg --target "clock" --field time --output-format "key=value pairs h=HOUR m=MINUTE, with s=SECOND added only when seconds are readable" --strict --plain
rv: h=8 m=45
